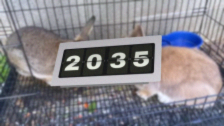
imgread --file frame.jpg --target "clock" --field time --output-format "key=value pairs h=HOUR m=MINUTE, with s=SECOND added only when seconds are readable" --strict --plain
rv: h=20 m=35
